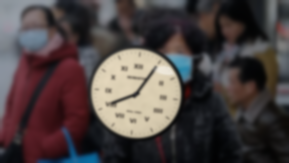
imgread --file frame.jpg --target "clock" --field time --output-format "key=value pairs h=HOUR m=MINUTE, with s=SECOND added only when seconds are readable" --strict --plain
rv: h=8 m=5
